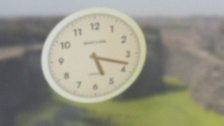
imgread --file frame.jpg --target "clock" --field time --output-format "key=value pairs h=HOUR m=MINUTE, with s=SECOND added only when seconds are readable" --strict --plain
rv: h=5 m=18
